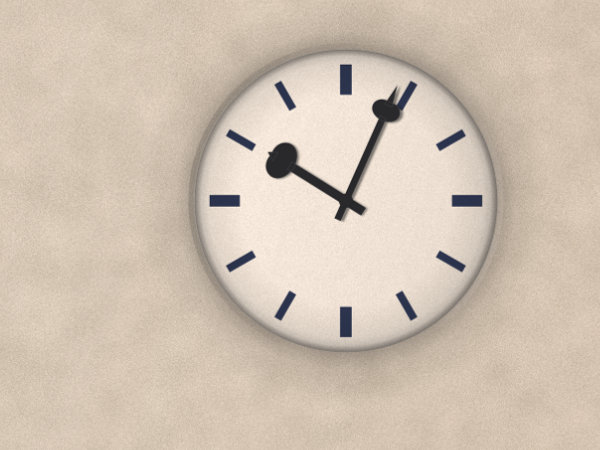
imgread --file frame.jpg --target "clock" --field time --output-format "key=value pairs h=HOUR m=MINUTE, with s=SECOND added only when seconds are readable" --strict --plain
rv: h=10 m=4
